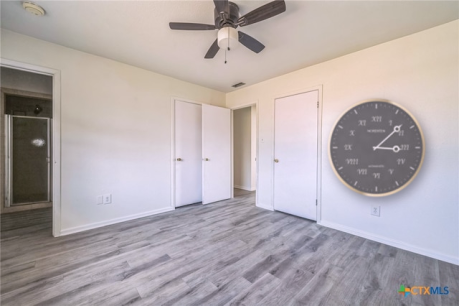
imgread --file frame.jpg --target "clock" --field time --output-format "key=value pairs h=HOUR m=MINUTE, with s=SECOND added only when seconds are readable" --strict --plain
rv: h=3 m=8
